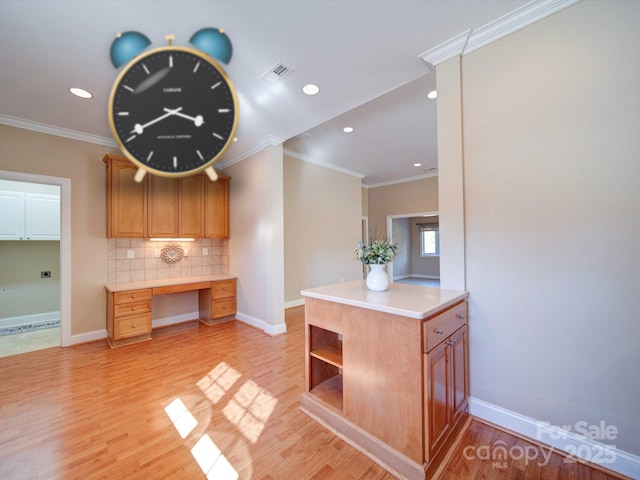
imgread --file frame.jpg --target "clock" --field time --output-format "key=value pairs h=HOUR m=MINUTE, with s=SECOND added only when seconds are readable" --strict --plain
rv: h=3 m=41
